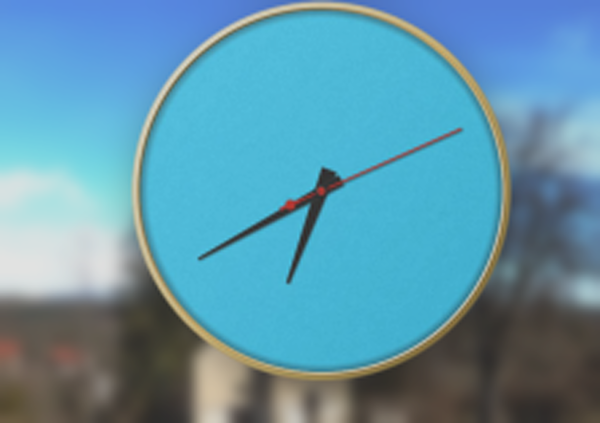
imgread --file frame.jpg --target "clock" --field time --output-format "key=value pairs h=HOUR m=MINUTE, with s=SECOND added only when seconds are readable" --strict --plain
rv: h=6 m=40 s=11
